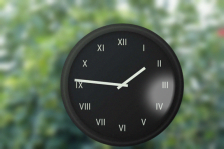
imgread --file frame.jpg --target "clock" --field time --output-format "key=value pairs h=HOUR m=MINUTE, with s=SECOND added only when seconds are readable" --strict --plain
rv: h=1 m=46
